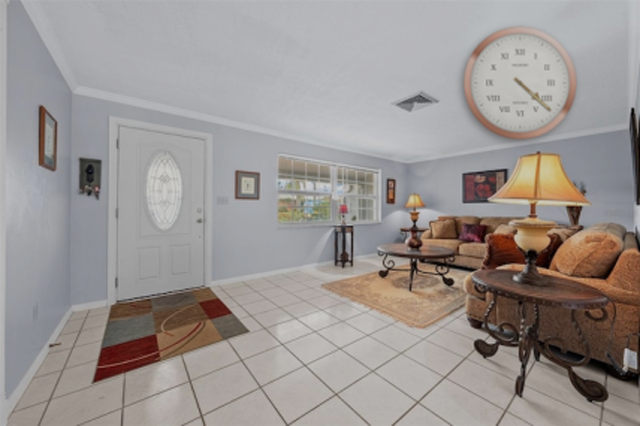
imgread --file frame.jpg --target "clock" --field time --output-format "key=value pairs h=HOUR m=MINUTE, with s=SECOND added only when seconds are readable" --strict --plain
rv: h=4 m=22
